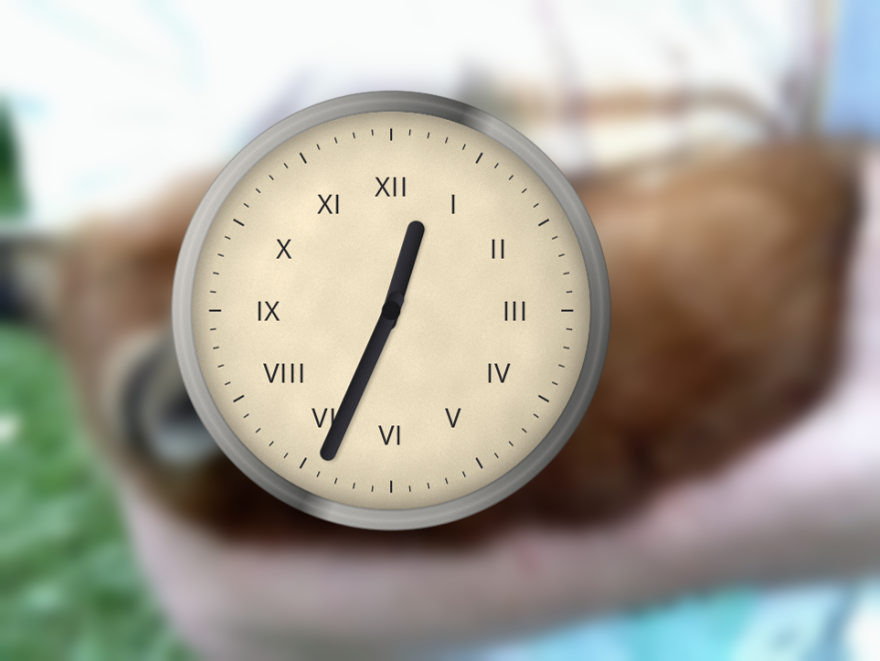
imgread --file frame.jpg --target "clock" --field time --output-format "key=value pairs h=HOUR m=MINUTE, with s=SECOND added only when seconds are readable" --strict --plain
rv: h=12 m=34
